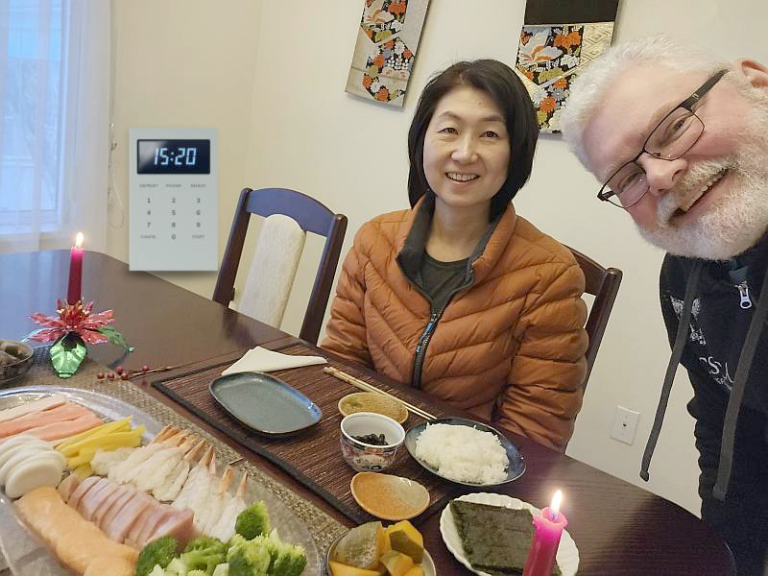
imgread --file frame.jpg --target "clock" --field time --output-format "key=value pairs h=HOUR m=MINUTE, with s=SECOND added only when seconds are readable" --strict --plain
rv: h=15 m=20
